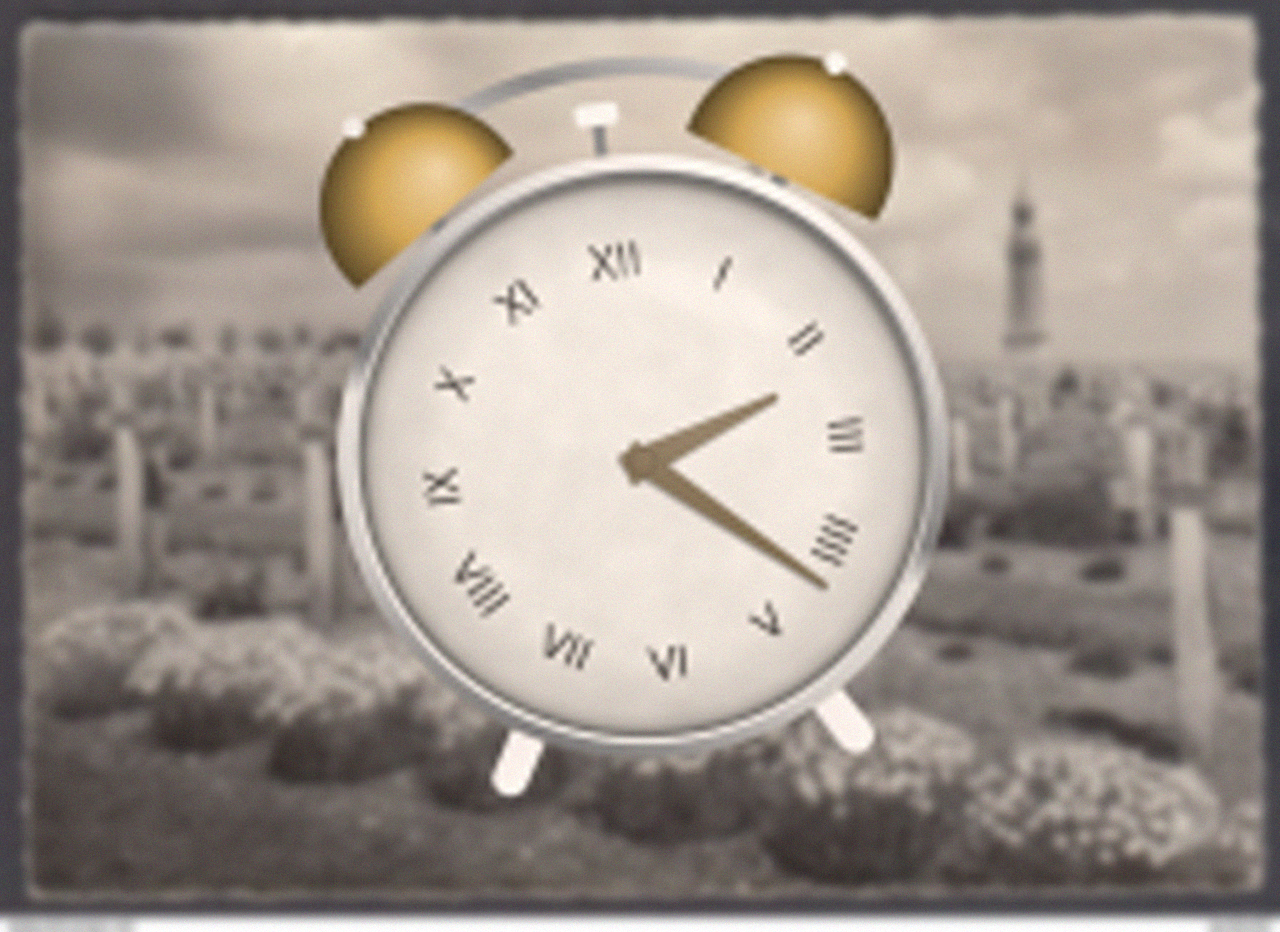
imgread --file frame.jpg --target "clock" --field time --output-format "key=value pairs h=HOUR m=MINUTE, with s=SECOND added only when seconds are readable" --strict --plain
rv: h=2 m=22
